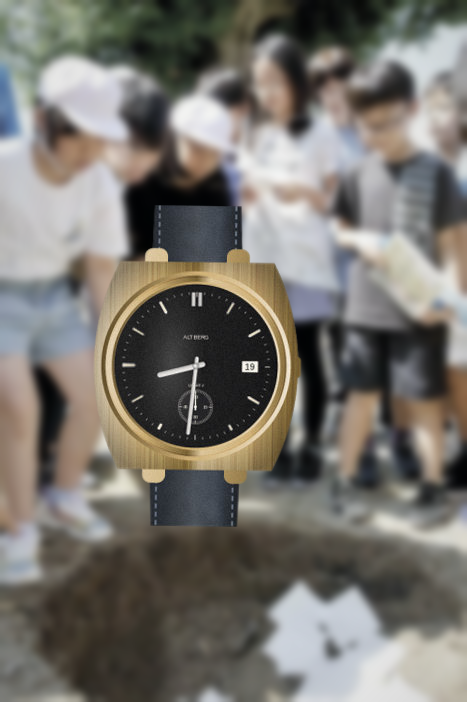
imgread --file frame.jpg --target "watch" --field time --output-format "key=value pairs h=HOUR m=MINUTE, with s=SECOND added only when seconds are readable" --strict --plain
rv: h=8 m=31
